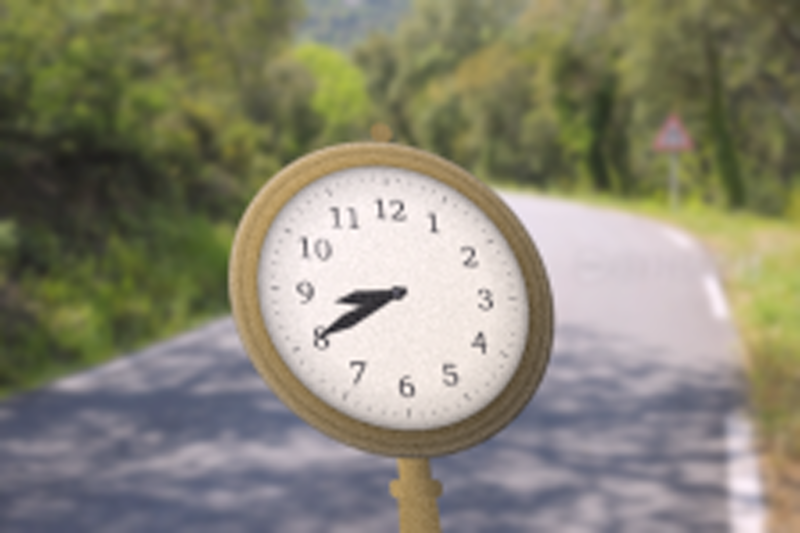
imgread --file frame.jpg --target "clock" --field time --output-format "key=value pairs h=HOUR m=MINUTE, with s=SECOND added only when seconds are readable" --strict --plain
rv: h=8 m=40
